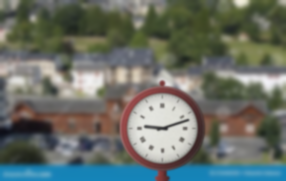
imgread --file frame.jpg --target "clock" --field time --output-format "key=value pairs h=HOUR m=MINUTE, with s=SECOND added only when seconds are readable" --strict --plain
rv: h=9 m=12
